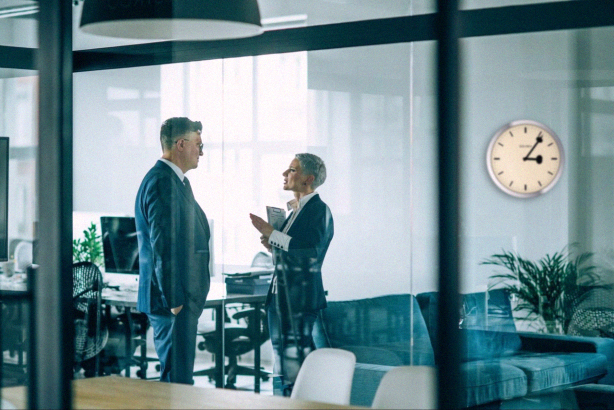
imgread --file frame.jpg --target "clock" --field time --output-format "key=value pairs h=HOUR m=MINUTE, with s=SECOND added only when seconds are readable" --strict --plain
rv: h=3 m=6
